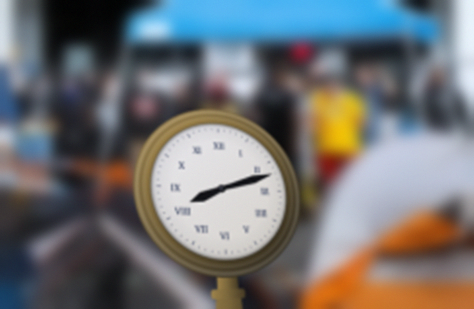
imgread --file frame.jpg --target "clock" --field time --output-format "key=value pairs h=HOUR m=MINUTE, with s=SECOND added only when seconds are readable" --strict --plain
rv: h=8 m=12
